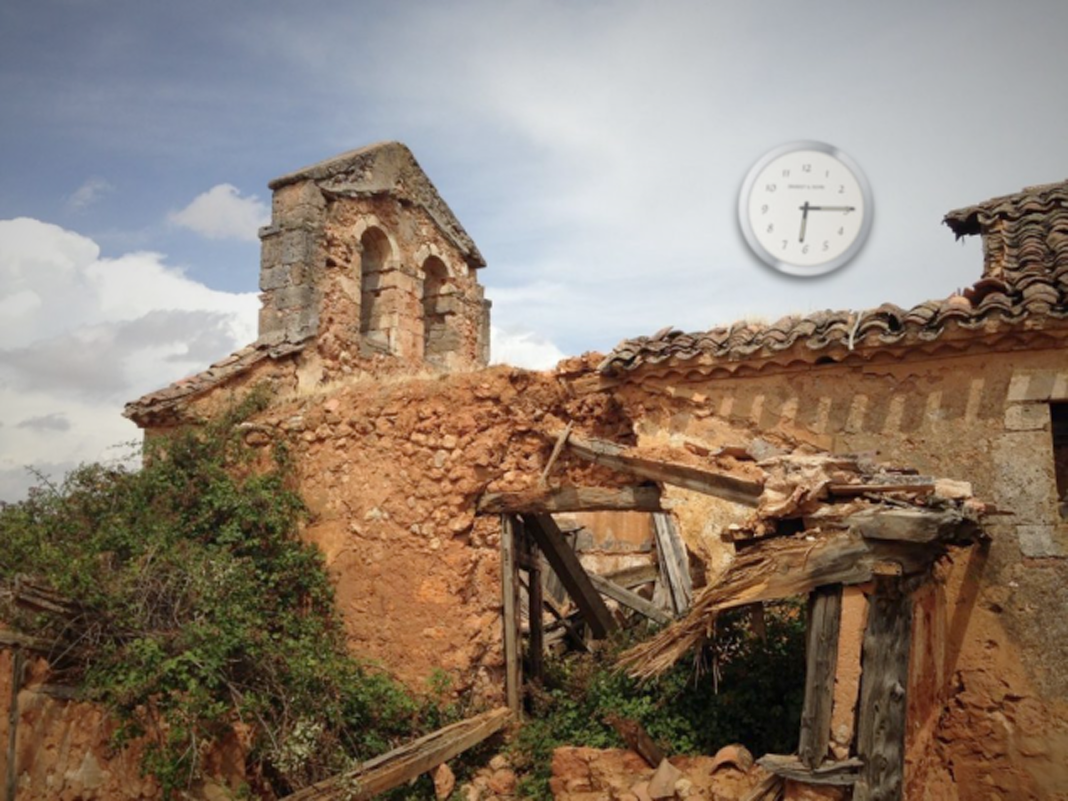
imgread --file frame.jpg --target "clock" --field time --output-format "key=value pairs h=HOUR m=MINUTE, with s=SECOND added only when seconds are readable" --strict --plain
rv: h=6 m=15
